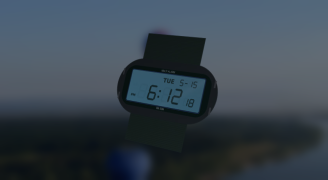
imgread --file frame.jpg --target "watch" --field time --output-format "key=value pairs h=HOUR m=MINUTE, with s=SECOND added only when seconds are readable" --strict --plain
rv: h=6 m=12 s=18
